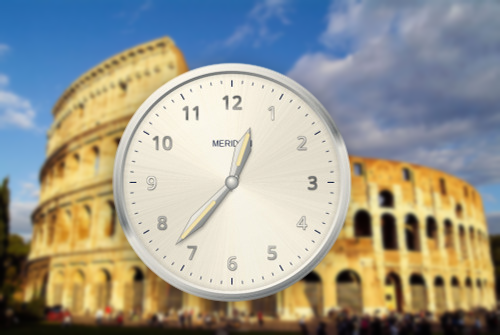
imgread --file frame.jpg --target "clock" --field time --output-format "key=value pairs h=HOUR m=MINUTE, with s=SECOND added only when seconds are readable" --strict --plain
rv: h=12 m=37
